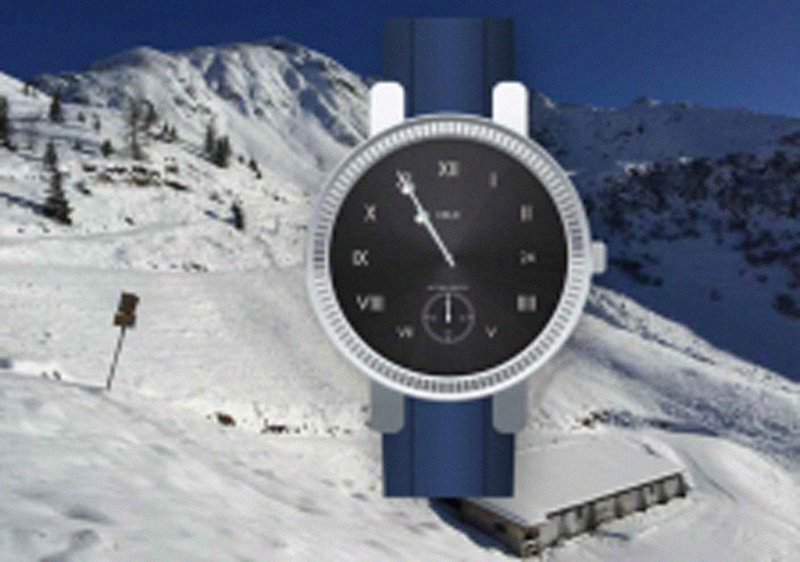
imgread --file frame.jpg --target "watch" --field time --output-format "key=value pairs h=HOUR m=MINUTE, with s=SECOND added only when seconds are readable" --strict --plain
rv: h=10 m=55
